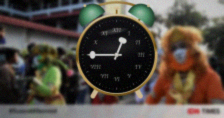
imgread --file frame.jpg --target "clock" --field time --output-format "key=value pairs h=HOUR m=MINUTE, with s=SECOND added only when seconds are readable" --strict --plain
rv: h=12 m=45
